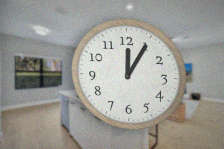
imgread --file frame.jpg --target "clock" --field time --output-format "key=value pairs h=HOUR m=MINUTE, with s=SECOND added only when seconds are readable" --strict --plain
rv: h=12 m=5
